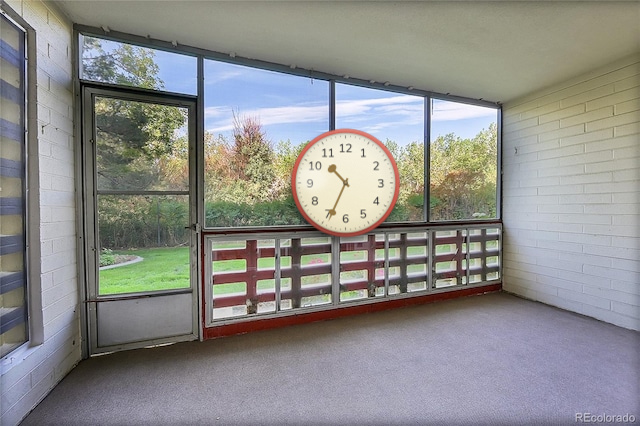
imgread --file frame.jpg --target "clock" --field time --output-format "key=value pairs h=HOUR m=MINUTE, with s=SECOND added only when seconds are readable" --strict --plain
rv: h=10 m=34
